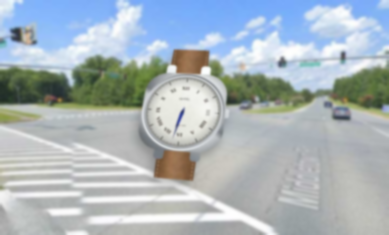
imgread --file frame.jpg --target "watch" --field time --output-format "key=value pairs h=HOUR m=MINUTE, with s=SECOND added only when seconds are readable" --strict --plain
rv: h=6 m=32
